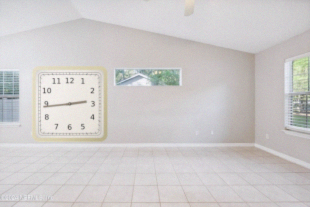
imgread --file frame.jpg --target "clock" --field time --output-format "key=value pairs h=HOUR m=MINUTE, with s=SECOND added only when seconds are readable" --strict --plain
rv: h=2 m=44
